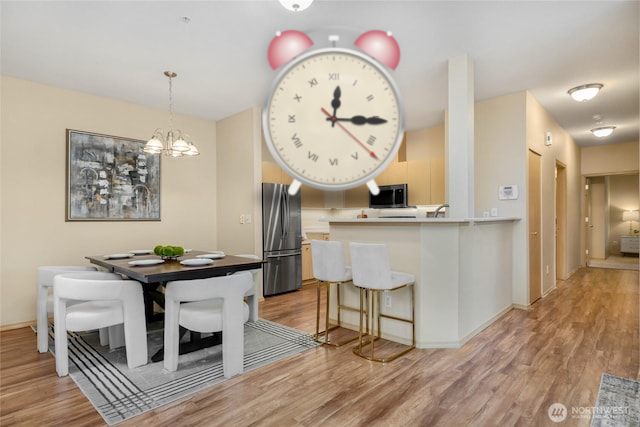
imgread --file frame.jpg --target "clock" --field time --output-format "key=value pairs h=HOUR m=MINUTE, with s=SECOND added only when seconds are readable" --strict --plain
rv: h=12 m=15 s=22
